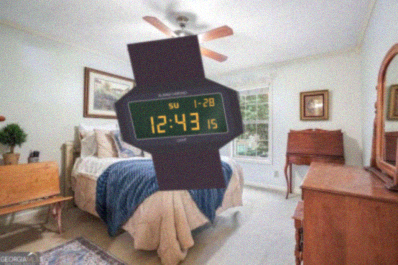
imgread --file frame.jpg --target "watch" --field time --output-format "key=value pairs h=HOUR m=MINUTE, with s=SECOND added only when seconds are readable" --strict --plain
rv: h=12 m=43
